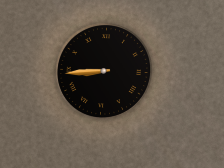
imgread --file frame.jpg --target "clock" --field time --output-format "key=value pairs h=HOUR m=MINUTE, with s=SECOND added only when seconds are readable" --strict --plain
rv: h=8 m=44
